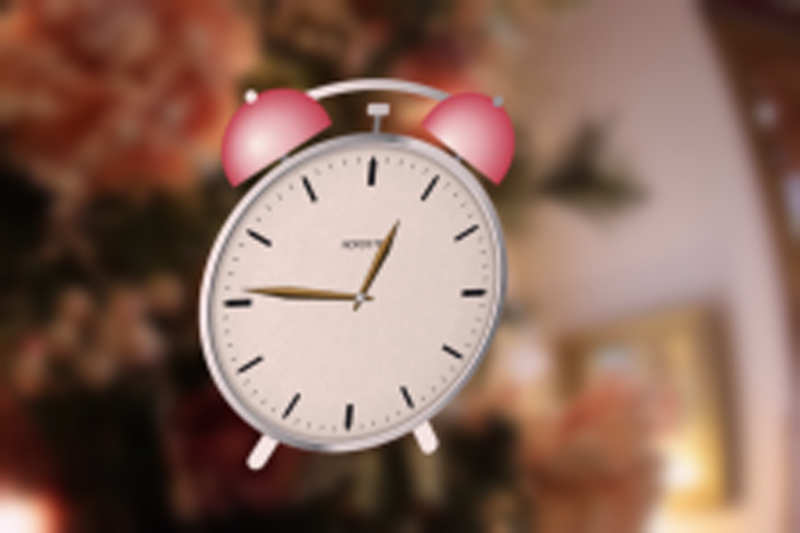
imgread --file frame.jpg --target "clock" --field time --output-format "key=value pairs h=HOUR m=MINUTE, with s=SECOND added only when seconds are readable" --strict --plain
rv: h=12 m=46
